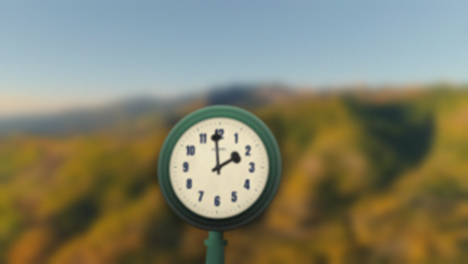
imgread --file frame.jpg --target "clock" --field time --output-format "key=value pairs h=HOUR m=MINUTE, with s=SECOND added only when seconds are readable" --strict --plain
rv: h=1 m=59
